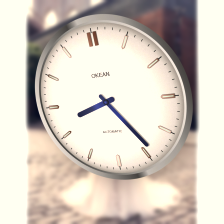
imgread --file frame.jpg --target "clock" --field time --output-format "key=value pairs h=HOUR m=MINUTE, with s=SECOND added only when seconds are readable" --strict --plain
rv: h=8 m=24
